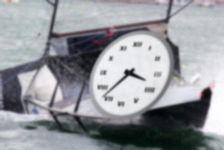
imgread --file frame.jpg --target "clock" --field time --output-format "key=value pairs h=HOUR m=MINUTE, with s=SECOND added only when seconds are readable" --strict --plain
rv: h=3 m=37
